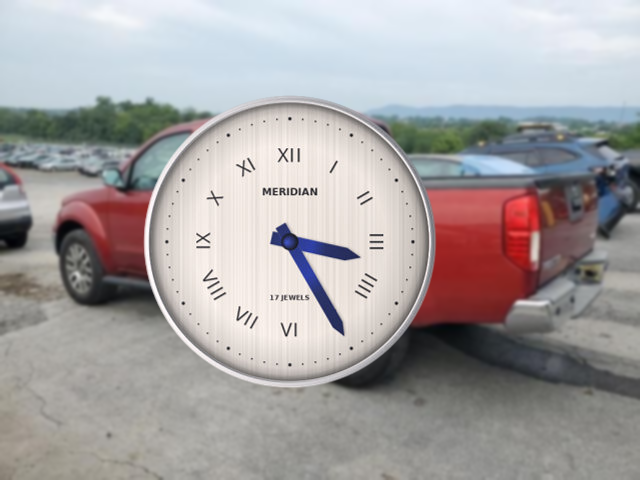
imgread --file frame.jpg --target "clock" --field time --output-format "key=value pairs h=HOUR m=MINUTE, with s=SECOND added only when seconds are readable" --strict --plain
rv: h=3 m=25
